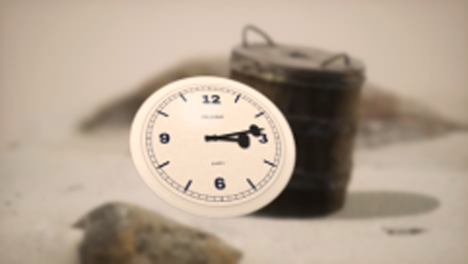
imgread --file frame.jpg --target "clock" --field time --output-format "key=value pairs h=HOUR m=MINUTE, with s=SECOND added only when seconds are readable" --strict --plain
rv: h=3 m=13
